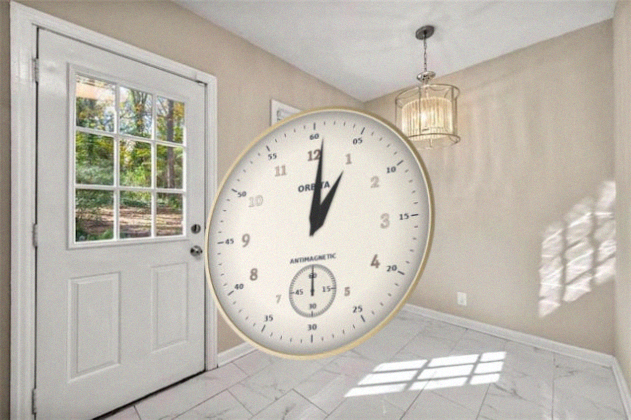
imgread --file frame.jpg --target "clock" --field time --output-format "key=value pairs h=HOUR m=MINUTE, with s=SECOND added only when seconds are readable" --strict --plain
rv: h=1 m=1
